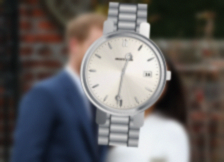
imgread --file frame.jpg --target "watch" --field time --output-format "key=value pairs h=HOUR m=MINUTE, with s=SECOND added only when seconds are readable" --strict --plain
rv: h=12 m=31
